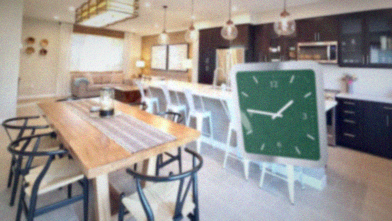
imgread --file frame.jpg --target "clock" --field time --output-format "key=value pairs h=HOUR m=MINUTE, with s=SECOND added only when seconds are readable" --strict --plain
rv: h=1 m=46
